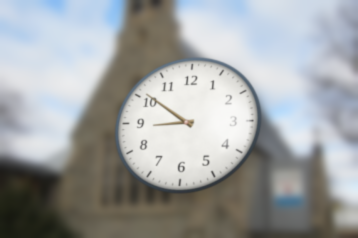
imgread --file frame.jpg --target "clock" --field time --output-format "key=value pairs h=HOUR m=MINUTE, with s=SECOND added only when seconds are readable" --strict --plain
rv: h=8 m=51
